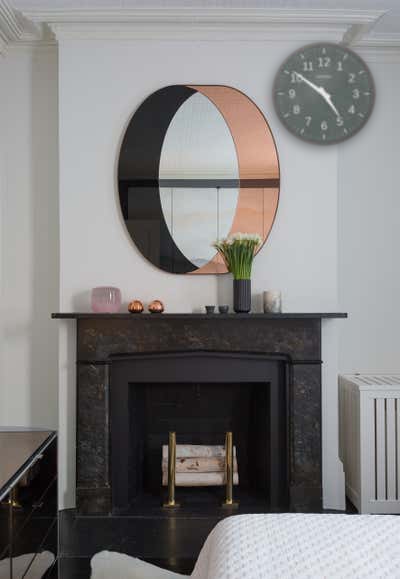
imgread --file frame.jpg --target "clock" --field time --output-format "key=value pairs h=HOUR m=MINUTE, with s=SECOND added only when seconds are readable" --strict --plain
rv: h=4 m=51
